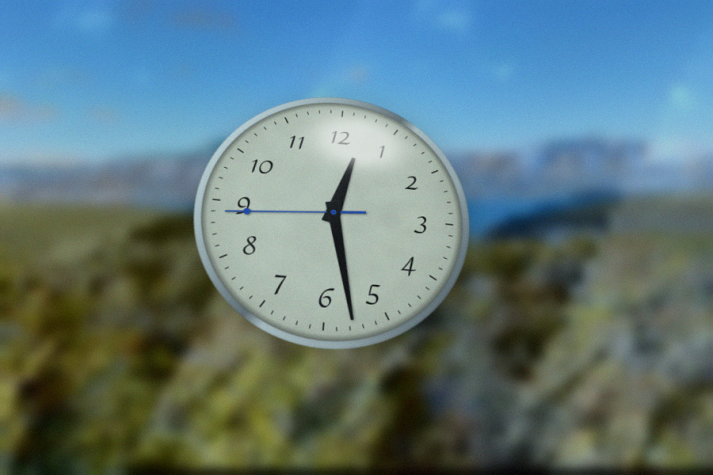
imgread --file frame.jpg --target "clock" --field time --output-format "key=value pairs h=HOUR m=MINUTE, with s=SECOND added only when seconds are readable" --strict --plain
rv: h=12 m=27 s=44
